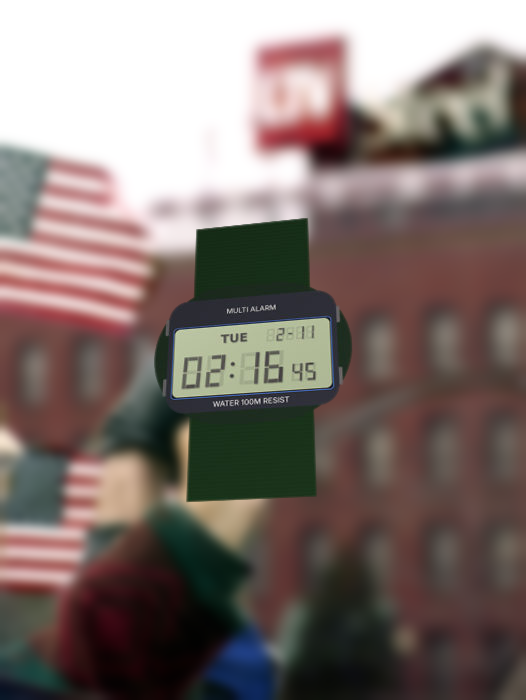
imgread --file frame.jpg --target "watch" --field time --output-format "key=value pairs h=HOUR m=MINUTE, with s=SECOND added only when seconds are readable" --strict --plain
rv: h=2 m=16 s=45
